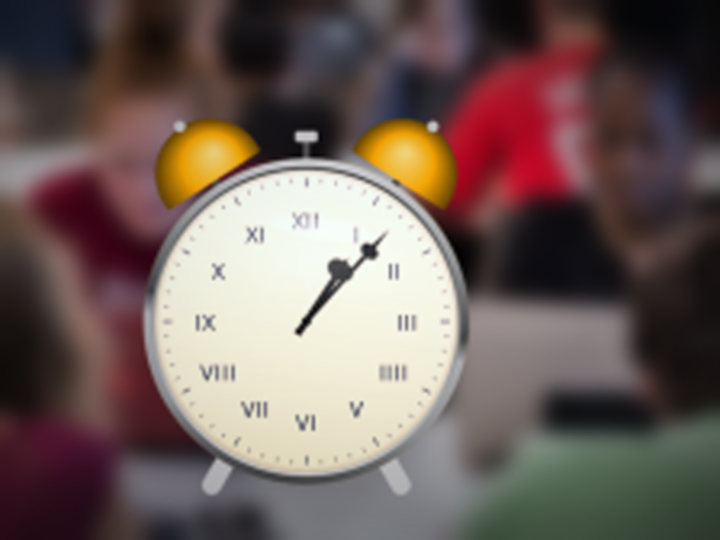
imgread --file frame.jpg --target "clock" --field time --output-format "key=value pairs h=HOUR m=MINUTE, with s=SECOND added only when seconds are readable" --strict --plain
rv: h=1 m=7
